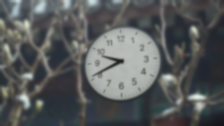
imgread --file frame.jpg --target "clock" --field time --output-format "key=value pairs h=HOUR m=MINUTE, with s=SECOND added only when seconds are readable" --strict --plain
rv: h=9 m=41
